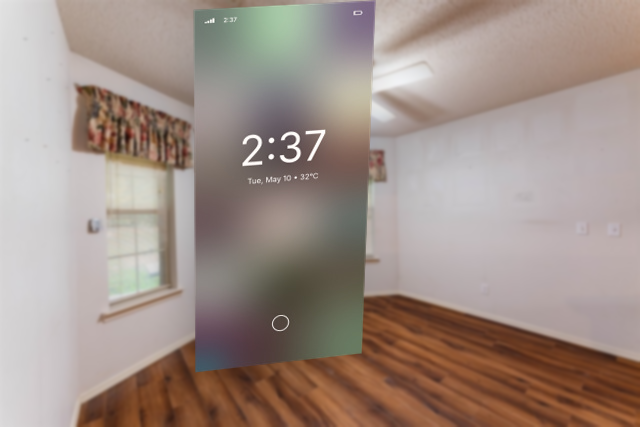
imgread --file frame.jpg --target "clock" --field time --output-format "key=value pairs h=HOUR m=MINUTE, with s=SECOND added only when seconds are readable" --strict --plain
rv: h=2 m=37
